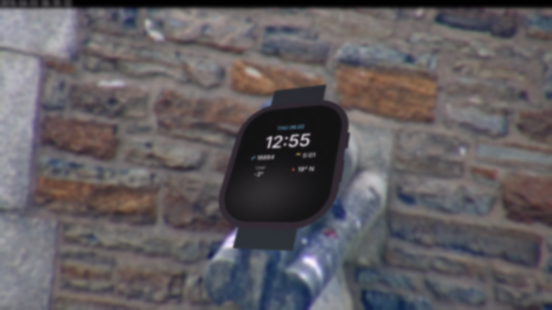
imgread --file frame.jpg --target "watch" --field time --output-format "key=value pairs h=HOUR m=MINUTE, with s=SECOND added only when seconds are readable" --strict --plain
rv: h=12 m=55
